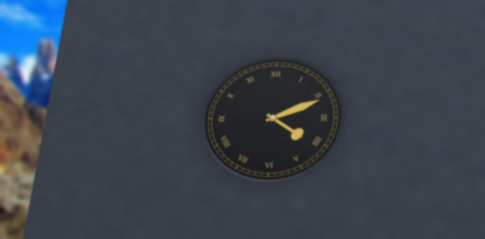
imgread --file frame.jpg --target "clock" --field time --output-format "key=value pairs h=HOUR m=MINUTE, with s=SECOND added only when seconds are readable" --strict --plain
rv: h=4 m=11
